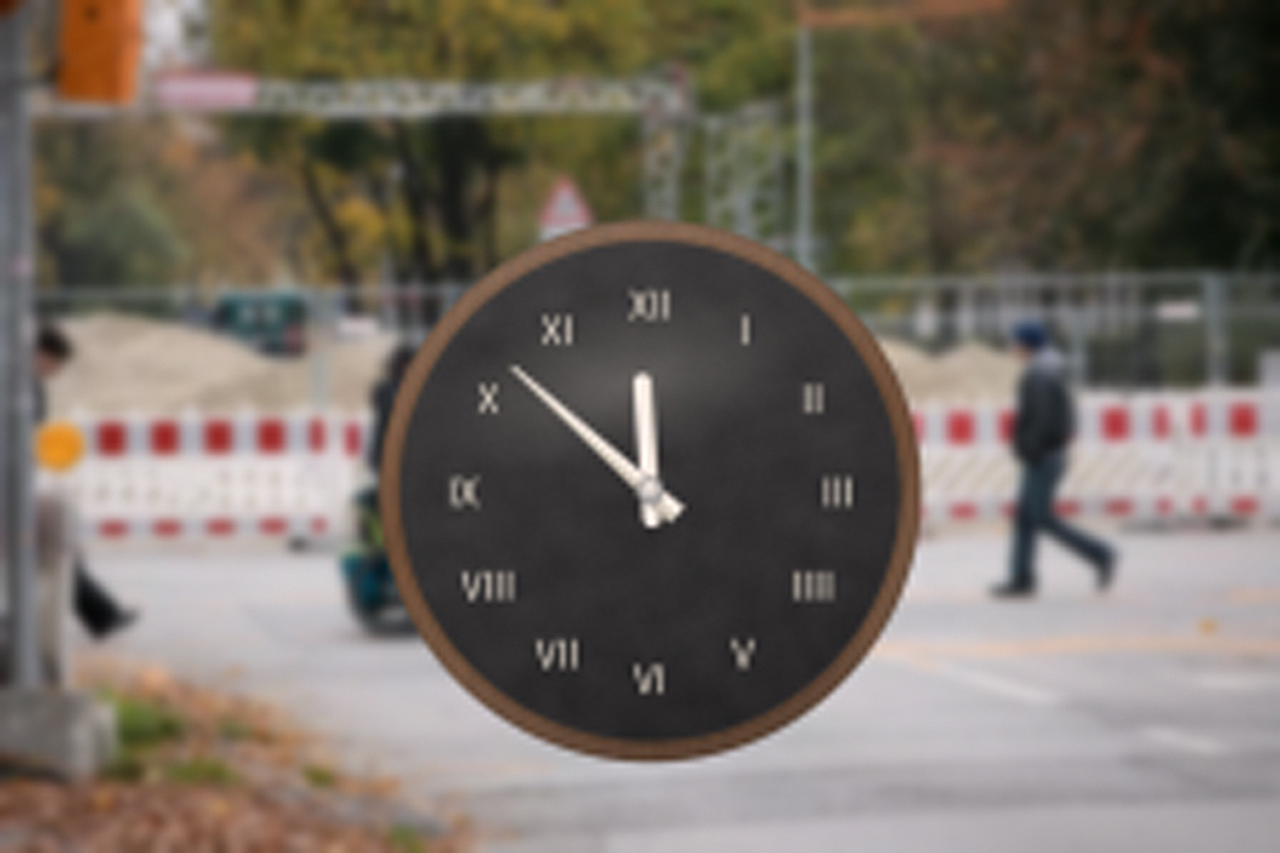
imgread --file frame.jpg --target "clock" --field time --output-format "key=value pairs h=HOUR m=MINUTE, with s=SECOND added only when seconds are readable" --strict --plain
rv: h=11 m=52
